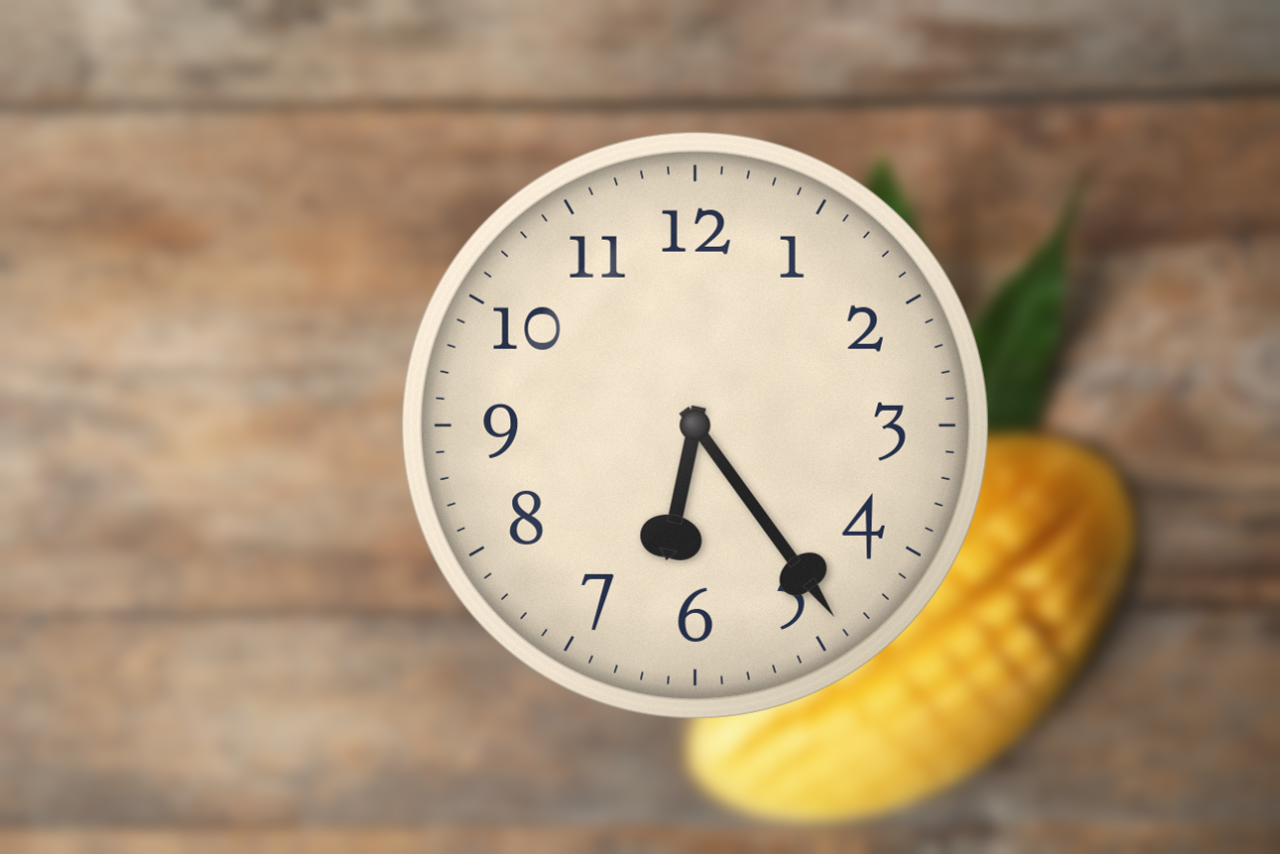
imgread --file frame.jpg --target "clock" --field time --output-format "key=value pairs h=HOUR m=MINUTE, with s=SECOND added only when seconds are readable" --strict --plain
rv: h=6 m=24
